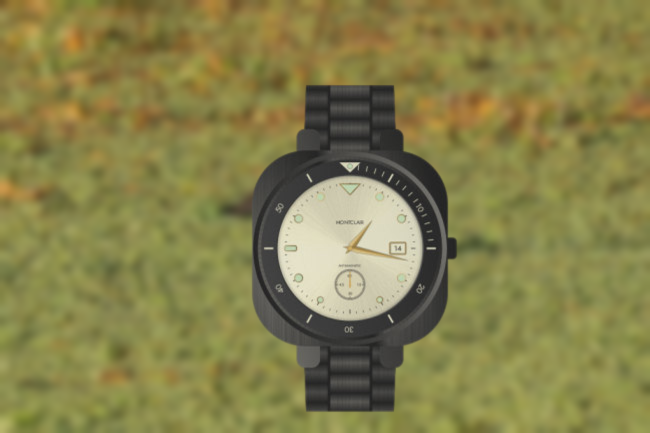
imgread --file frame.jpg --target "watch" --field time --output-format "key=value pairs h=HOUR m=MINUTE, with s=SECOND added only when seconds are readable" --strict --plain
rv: h=1 m=17
